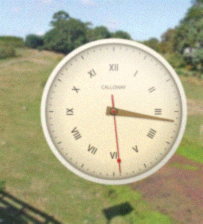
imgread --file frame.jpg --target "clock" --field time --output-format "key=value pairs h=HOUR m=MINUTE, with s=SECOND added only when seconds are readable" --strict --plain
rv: h=3 m=16 s=29
